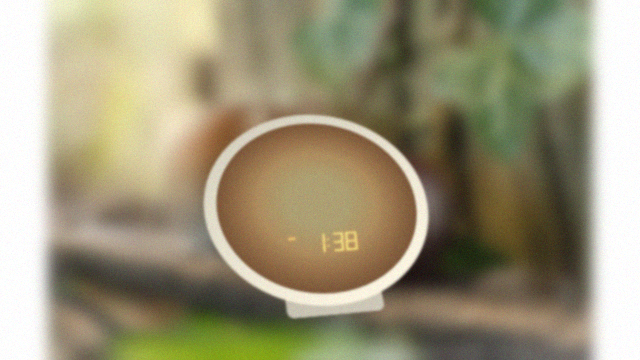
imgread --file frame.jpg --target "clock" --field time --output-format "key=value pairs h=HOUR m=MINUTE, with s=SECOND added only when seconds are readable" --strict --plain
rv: h=1 m=38
